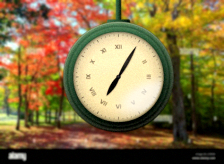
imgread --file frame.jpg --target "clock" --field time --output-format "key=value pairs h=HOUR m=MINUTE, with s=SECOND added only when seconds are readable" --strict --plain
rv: h=7 m=5
